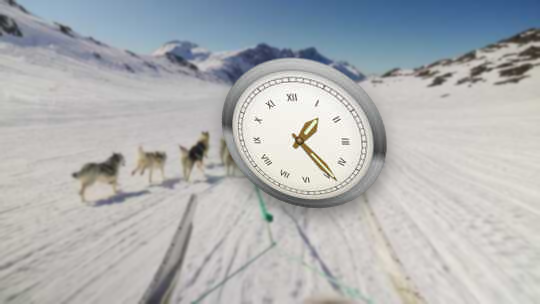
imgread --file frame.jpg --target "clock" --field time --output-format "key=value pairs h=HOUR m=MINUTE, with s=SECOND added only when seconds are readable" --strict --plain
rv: h=1 m=24
